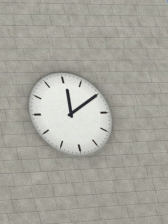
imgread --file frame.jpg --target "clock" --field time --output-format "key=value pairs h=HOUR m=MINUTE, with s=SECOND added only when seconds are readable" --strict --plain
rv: h=12 m=10
